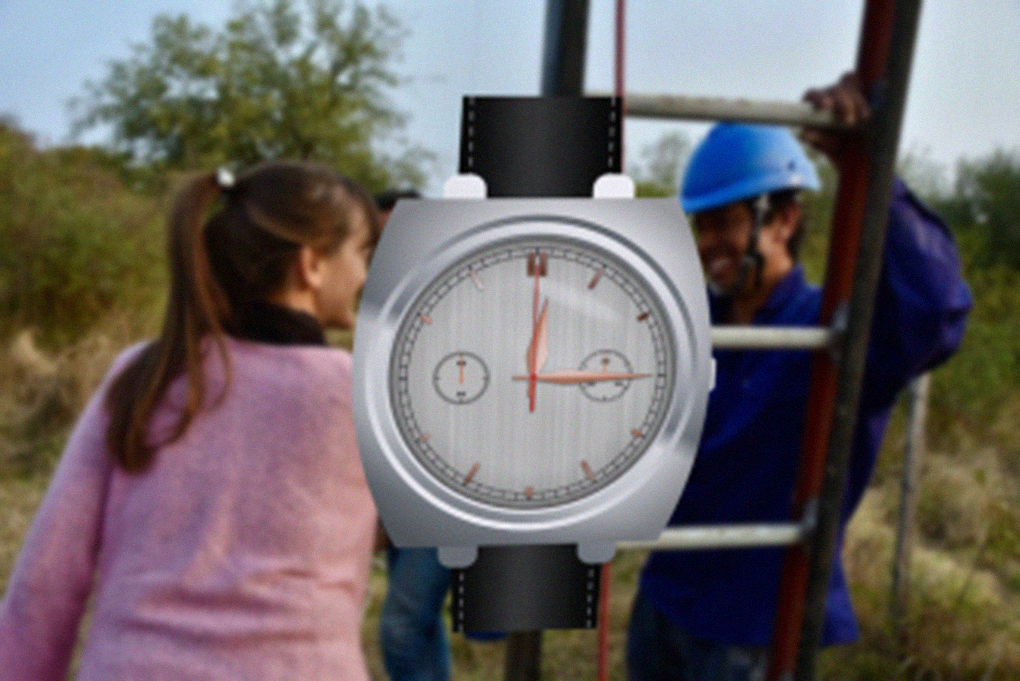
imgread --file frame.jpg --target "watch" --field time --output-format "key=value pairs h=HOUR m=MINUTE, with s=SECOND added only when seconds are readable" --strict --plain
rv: h=12 m=15
